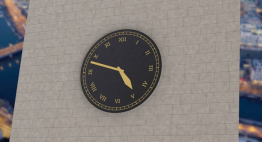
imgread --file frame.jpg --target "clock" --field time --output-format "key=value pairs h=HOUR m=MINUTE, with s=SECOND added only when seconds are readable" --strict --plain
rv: h=4 m=48
